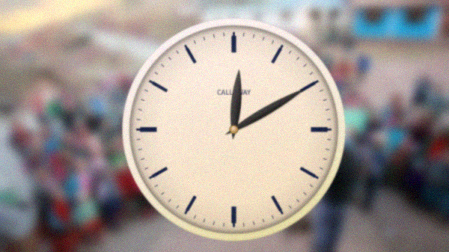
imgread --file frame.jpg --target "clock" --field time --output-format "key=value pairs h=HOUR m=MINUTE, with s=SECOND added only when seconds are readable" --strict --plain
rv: h=12 m=10
